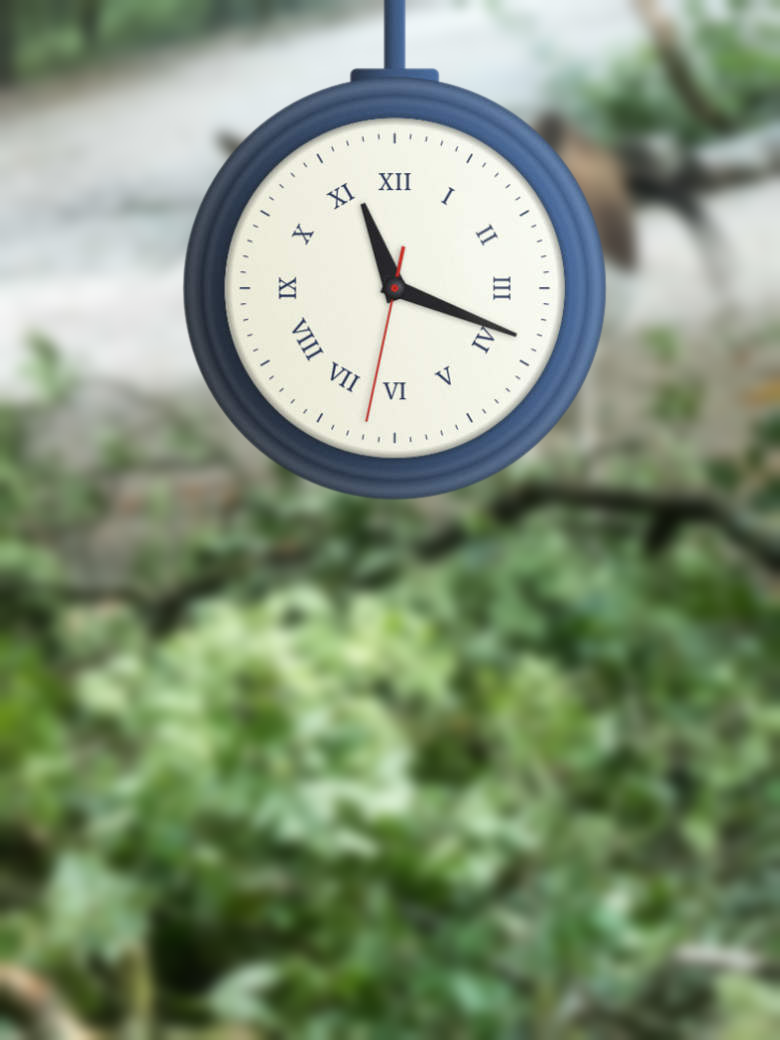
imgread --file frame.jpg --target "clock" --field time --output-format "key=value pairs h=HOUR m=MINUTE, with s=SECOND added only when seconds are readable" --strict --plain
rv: h=11 m=18 s=32
